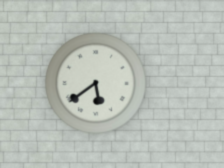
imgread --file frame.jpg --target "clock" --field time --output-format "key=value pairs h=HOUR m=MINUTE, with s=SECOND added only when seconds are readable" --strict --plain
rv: h=5 m=39
